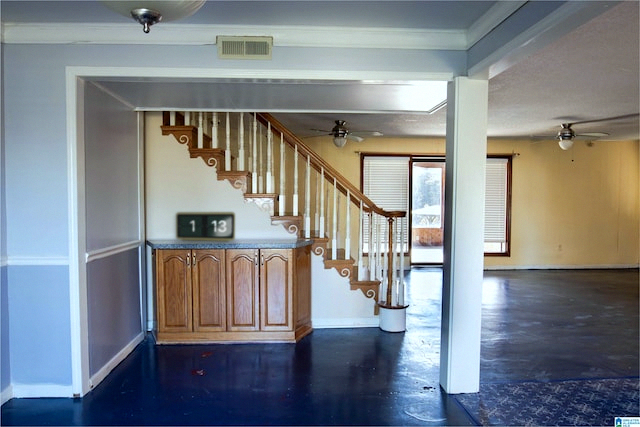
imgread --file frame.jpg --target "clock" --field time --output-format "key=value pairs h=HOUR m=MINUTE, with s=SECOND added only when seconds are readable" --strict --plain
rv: h=1 m=13
